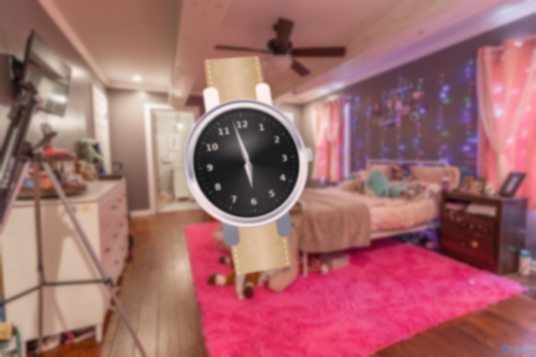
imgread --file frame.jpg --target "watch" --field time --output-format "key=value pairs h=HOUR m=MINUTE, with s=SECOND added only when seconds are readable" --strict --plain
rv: h=5 m=58
